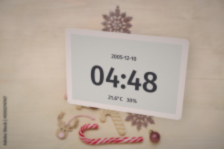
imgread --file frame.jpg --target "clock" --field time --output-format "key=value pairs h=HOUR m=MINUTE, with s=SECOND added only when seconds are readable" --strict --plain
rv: h=4 m=48
